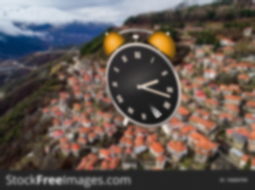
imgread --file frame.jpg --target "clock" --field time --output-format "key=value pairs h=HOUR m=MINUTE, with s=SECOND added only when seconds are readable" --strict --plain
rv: h=2 m=17
